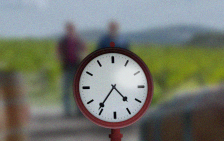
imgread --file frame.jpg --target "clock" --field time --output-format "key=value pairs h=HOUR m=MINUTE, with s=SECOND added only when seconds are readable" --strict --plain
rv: h=4 m=36
